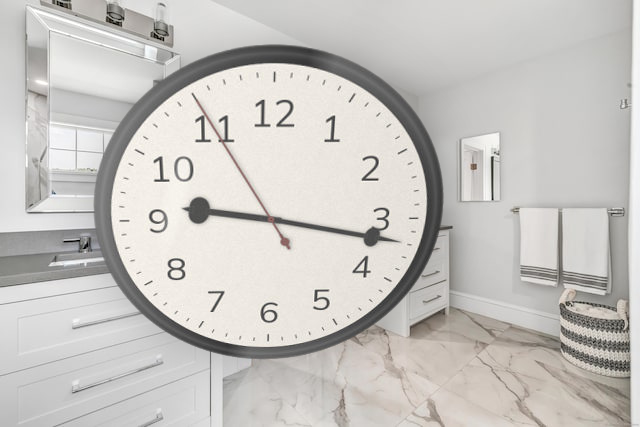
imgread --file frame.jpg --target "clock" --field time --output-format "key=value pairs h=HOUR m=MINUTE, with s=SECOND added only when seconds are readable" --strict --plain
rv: h=9 m=16 s=55
